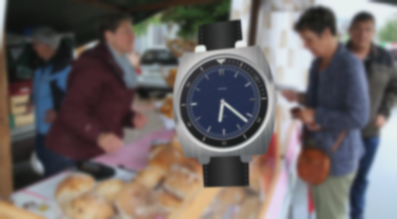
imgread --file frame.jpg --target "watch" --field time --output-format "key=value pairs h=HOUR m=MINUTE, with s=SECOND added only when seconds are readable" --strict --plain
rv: h=6 m=22
